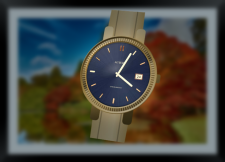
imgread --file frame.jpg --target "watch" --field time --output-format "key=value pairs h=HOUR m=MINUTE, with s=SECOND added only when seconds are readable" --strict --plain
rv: h=4 m=4
